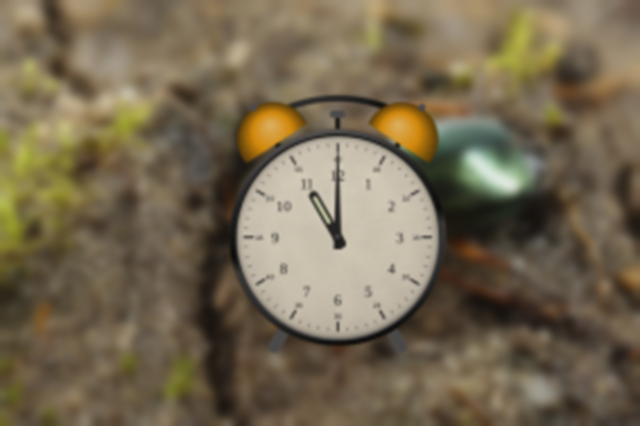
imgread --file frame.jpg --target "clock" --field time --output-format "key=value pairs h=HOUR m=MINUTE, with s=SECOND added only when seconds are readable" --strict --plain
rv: h=11 m=0
